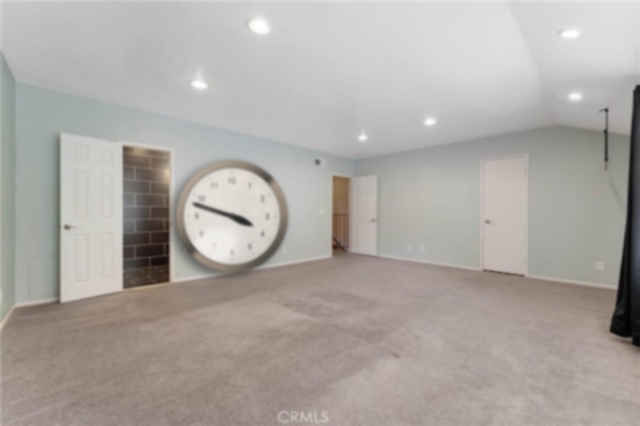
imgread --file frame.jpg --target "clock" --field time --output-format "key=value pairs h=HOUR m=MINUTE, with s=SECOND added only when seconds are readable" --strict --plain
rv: h=3 m=48
